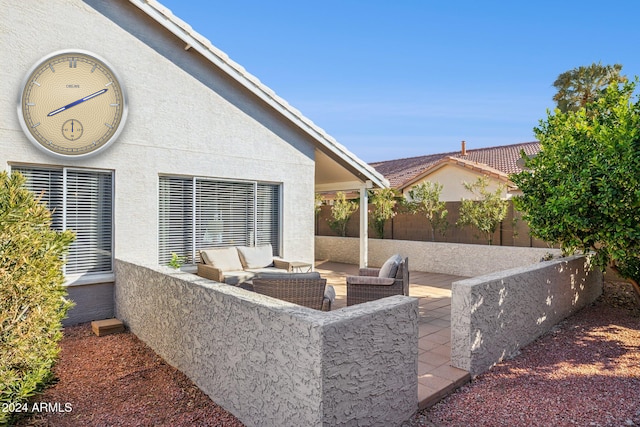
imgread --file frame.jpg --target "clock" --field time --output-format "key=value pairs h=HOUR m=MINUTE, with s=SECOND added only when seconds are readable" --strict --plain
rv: h=8 m=11
